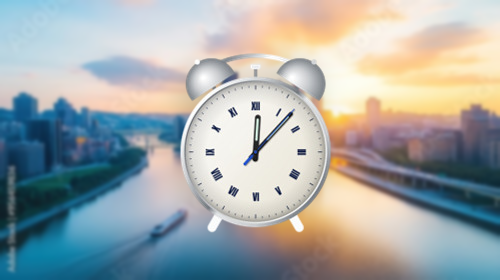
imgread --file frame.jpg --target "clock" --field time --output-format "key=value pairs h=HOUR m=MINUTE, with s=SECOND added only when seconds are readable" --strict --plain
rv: h=12 m=7 s=7
